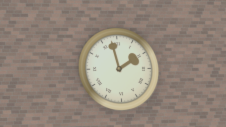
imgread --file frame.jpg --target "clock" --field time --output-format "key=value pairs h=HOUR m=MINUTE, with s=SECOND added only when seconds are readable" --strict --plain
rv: h=1 m=58
